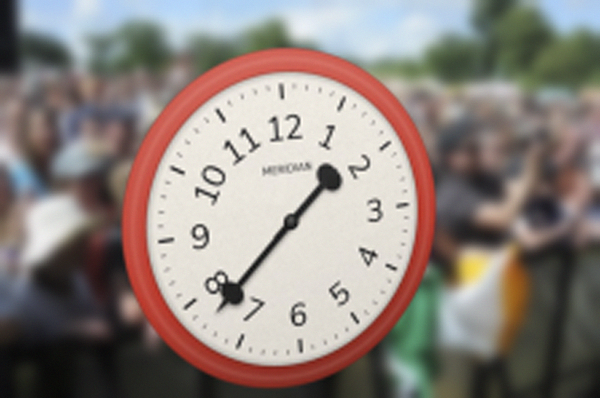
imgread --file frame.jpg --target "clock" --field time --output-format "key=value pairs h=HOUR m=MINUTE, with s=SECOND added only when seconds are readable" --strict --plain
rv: h=1 m=38
